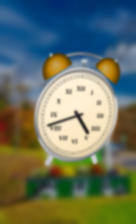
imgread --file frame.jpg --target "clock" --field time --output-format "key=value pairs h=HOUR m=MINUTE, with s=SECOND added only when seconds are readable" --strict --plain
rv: h=4 m=42
